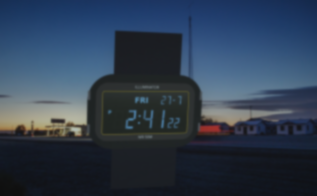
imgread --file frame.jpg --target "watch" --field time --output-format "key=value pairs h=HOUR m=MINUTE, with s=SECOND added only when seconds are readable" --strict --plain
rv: h=2 m=41
